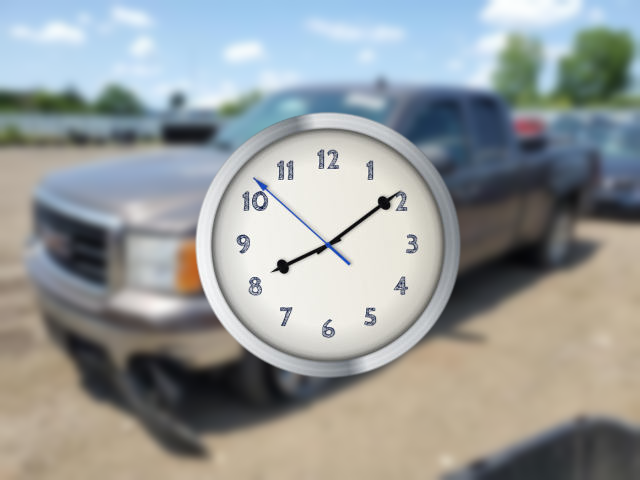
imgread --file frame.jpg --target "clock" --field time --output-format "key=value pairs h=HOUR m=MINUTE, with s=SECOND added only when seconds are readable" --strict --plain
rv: h=8 m=8 s=52
